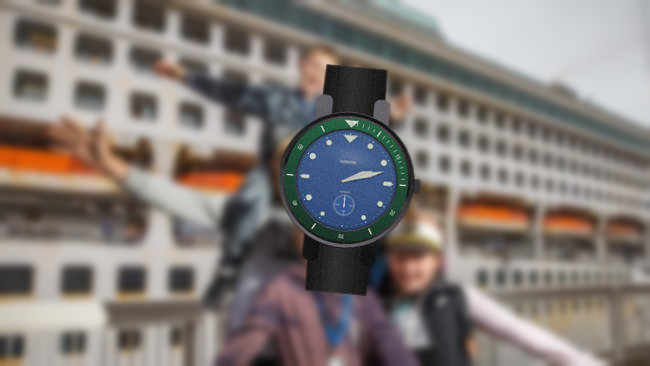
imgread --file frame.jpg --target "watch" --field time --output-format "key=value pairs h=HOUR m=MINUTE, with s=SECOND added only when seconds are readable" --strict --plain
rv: h=2 m=12
